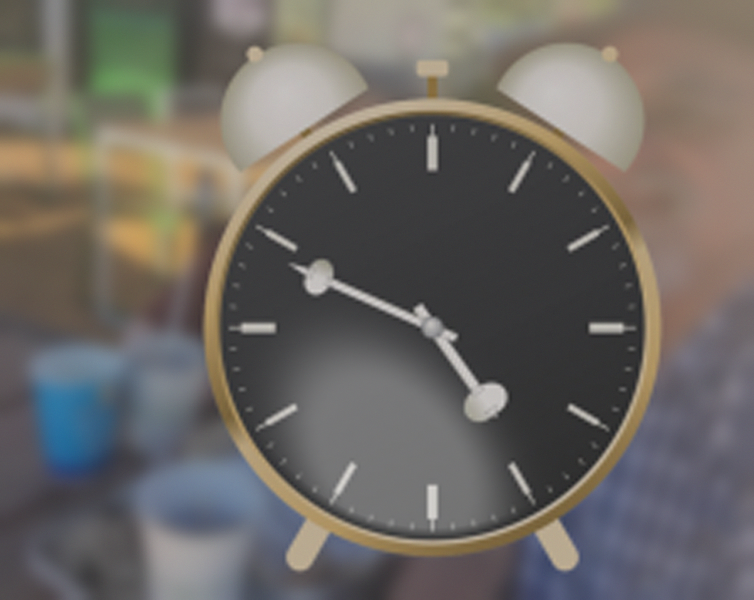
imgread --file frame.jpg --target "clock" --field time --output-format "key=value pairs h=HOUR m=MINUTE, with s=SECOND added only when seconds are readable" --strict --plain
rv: h=4 m=49
